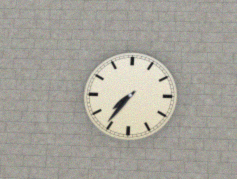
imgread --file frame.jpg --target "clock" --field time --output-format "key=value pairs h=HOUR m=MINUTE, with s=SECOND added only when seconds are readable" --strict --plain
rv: h=7 m=36
